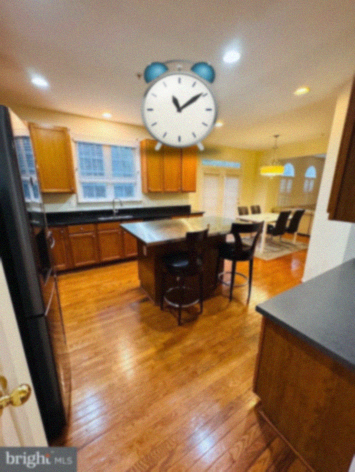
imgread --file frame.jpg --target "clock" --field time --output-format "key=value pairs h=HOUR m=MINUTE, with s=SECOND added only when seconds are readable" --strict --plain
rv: h=11 m=9
